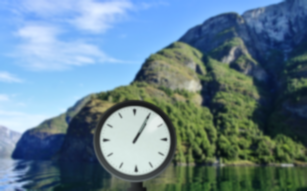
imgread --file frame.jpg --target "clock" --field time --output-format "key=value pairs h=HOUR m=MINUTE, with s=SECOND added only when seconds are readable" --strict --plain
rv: h=1 m=5
